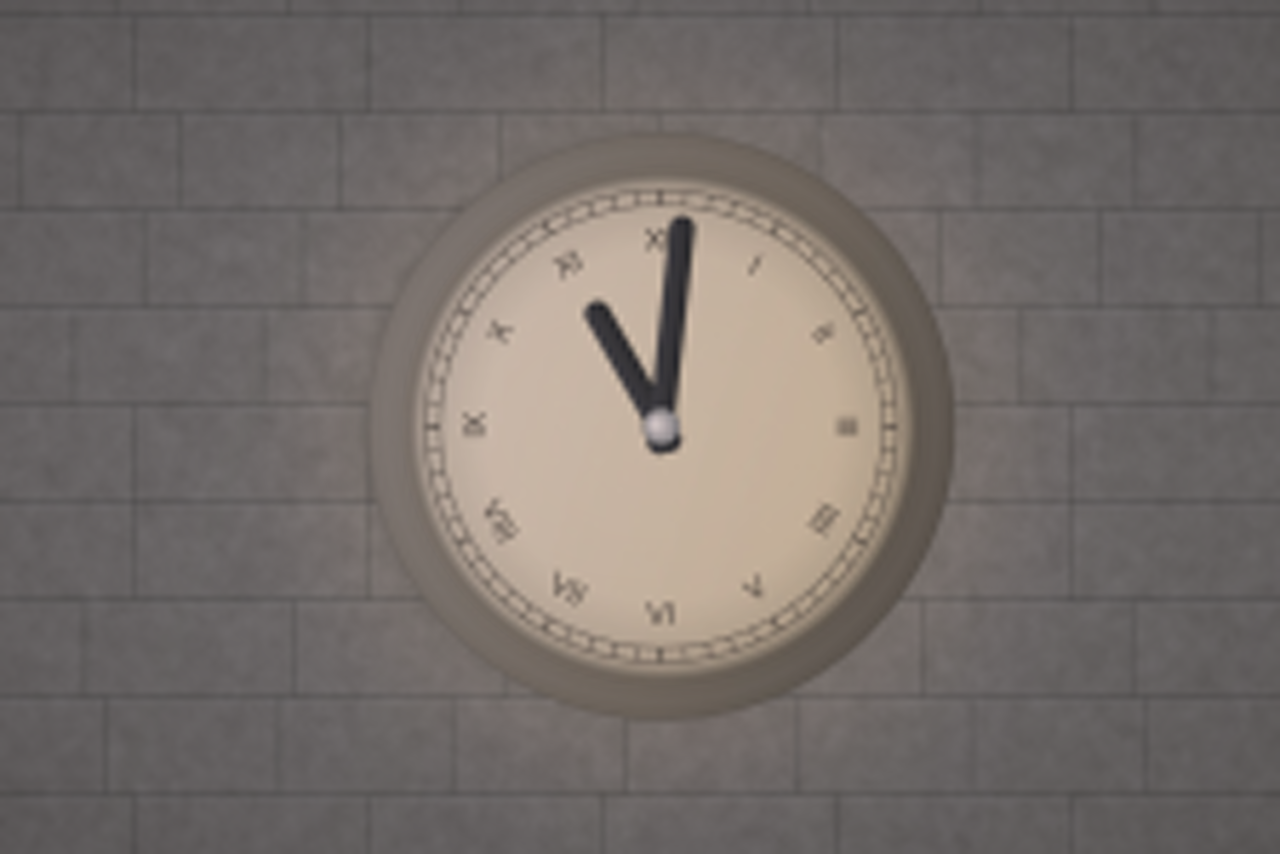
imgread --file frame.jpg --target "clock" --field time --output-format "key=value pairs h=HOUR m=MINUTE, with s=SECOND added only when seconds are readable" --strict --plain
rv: h=11 m=1
